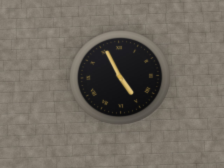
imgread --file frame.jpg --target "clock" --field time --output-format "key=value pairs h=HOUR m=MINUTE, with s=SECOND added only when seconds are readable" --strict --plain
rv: h=4 m=56
